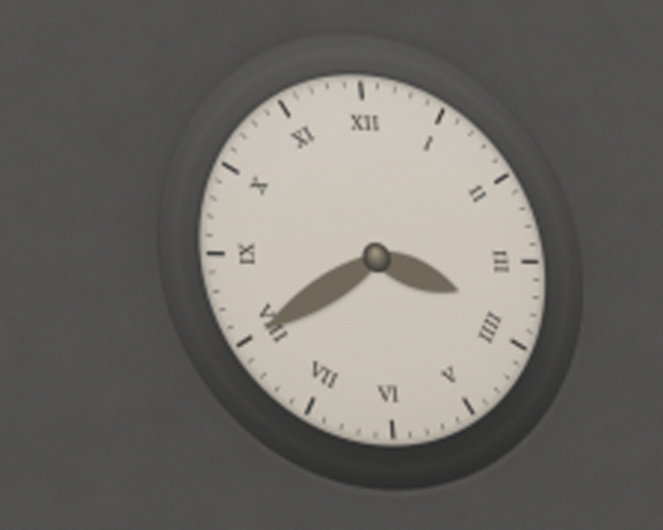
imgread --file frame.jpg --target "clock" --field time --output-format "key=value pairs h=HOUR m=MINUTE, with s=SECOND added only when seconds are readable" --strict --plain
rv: h=3 m=40
